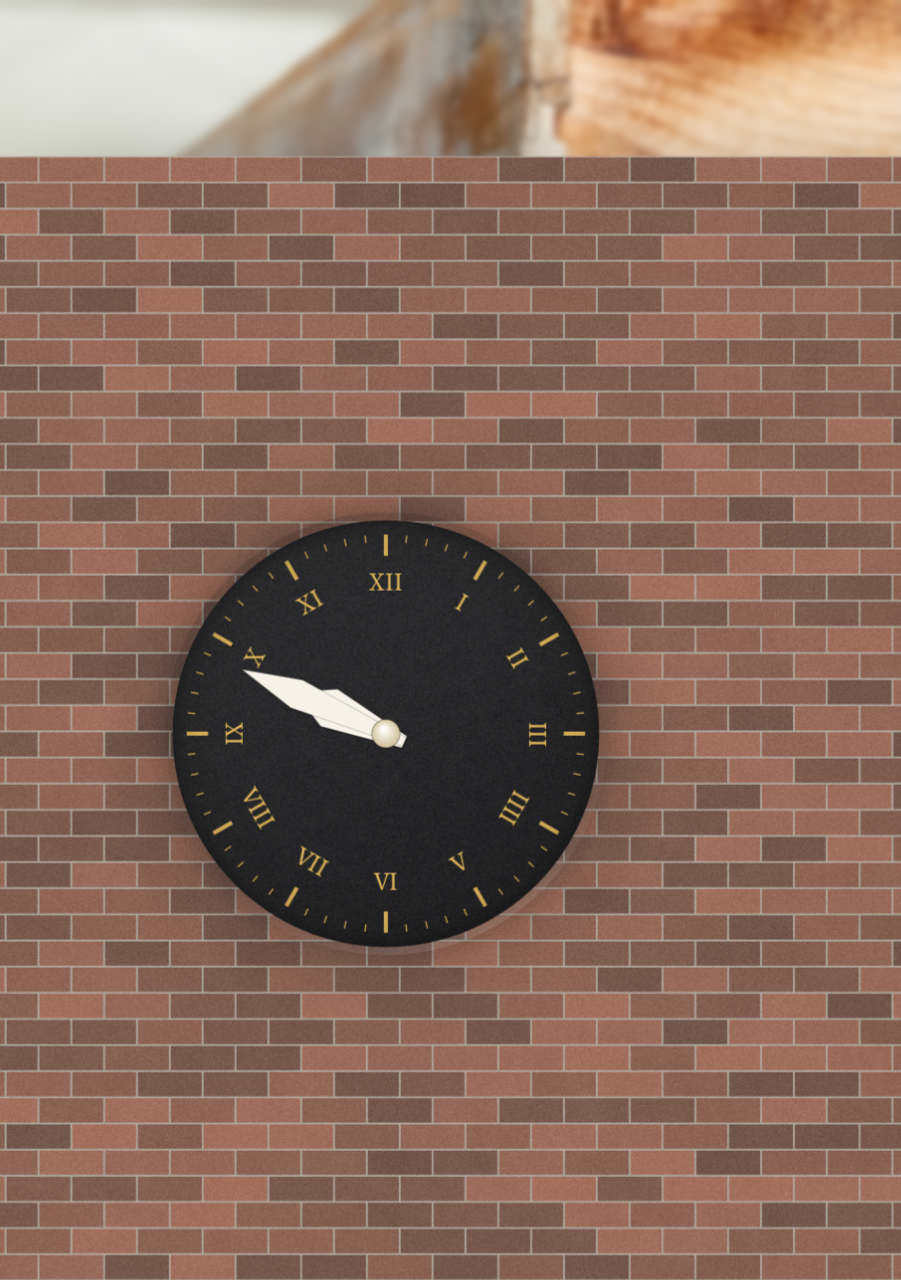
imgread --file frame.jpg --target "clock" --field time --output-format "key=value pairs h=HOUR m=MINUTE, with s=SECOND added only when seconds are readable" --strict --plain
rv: h=9 m=49
